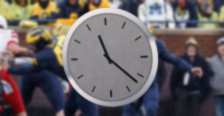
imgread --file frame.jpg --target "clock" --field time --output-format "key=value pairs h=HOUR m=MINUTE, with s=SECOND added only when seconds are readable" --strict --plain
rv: h=11 m=22
